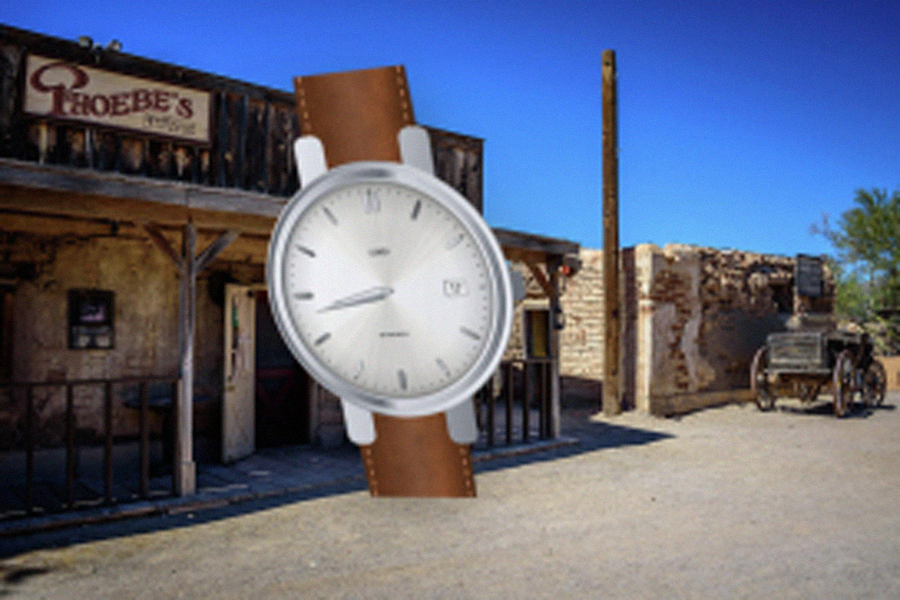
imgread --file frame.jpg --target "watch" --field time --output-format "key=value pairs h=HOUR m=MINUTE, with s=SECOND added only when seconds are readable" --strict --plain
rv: h=8 m=43
